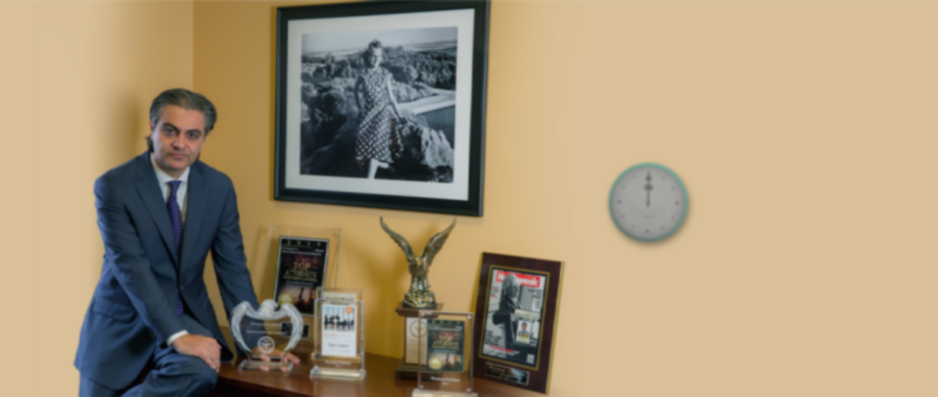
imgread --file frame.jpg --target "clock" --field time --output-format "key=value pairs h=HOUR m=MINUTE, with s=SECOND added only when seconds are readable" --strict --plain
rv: h=12 m=0
